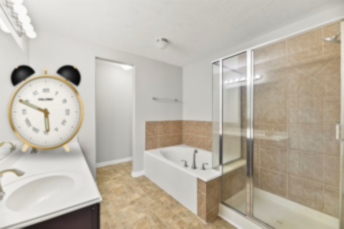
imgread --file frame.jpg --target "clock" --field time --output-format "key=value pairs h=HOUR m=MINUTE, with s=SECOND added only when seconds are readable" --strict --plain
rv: h=5 m=49
